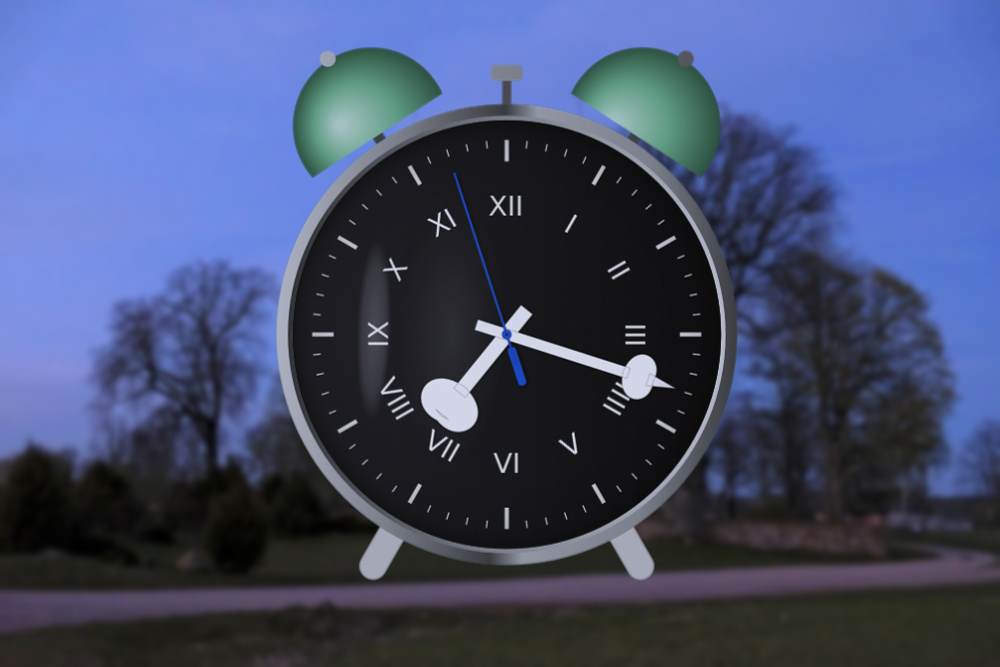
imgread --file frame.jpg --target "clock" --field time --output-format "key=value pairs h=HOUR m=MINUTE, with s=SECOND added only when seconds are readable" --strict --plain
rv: h=7 m=17 s=57
